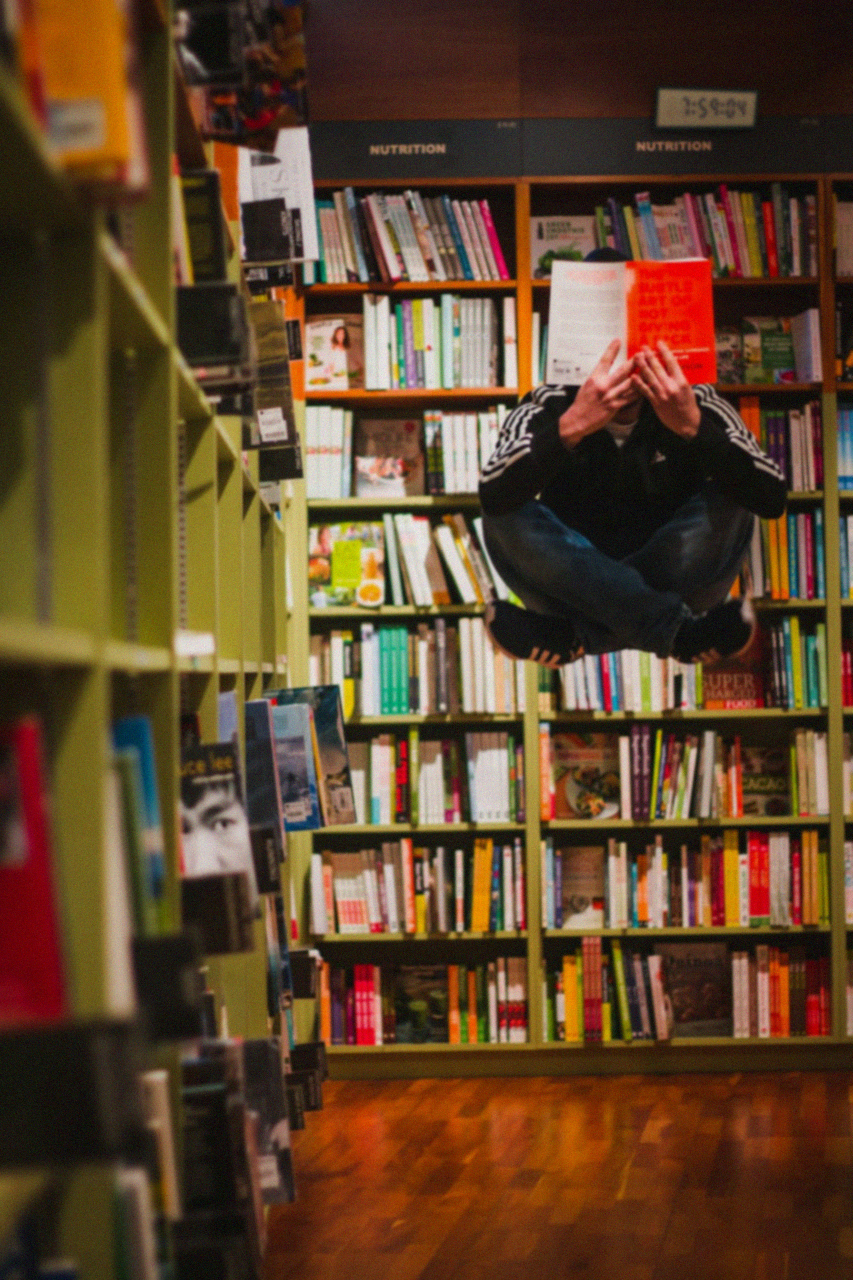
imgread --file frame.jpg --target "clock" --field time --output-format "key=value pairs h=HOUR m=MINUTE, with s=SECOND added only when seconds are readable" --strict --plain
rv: h=7 m=59 s=4
